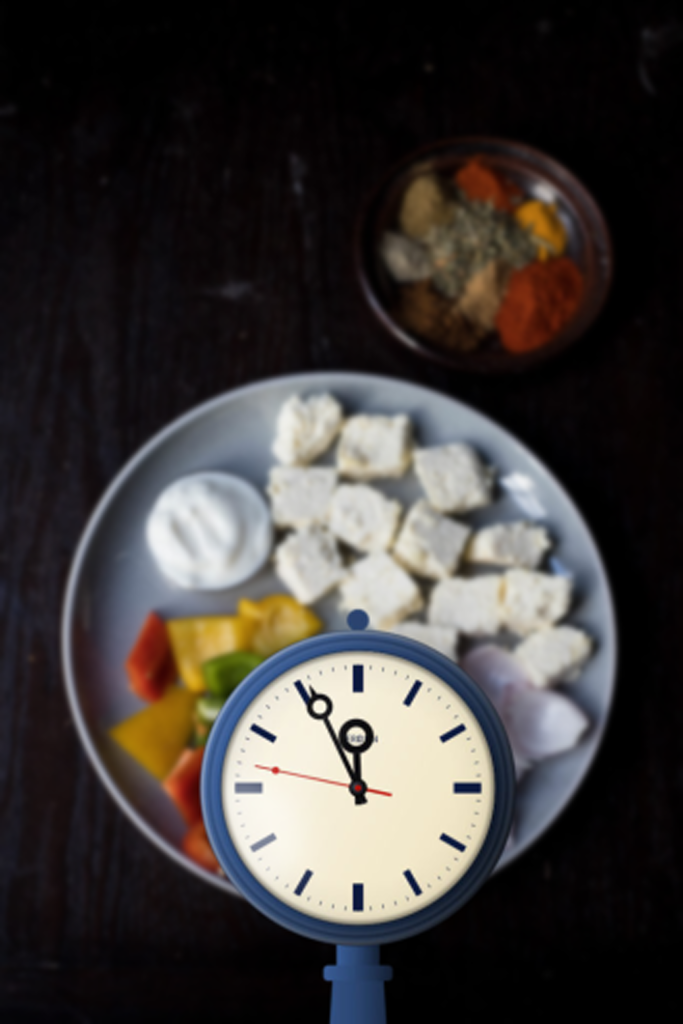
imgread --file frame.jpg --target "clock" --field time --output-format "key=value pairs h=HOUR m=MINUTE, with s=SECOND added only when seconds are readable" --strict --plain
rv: h=11 m=55 s=47
